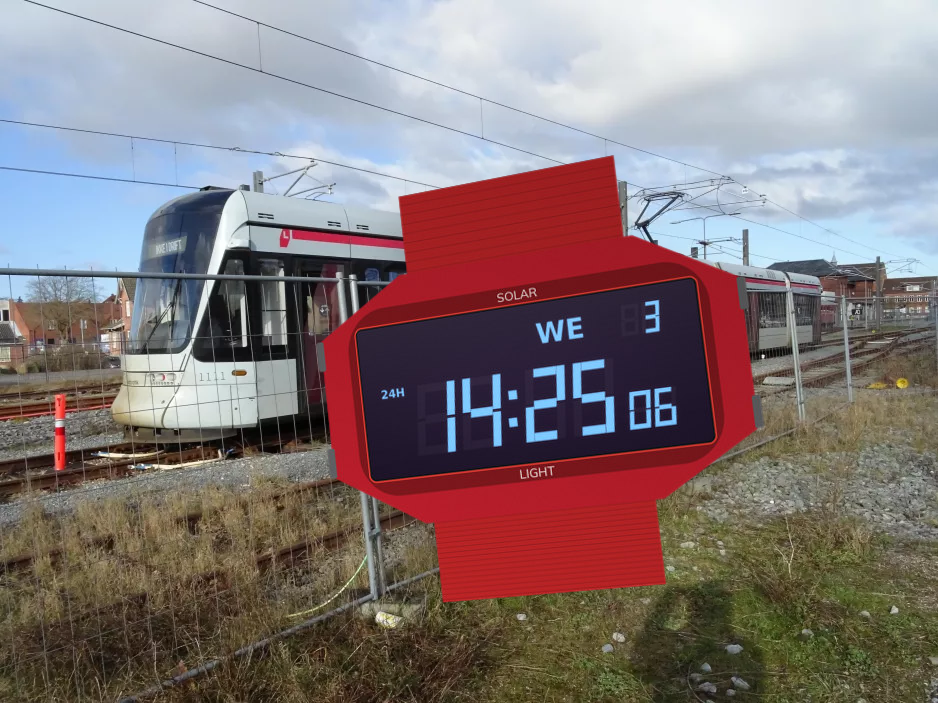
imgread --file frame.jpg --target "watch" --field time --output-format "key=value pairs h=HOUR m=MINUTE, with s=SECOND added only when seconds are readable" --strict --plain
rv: h=14 m=25 s=6
